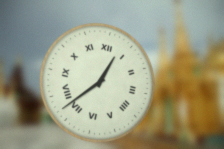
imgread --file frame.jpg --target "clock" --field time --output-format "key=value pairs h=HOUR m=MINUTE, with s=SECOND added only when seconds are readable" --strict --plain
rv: h=12 m=37
